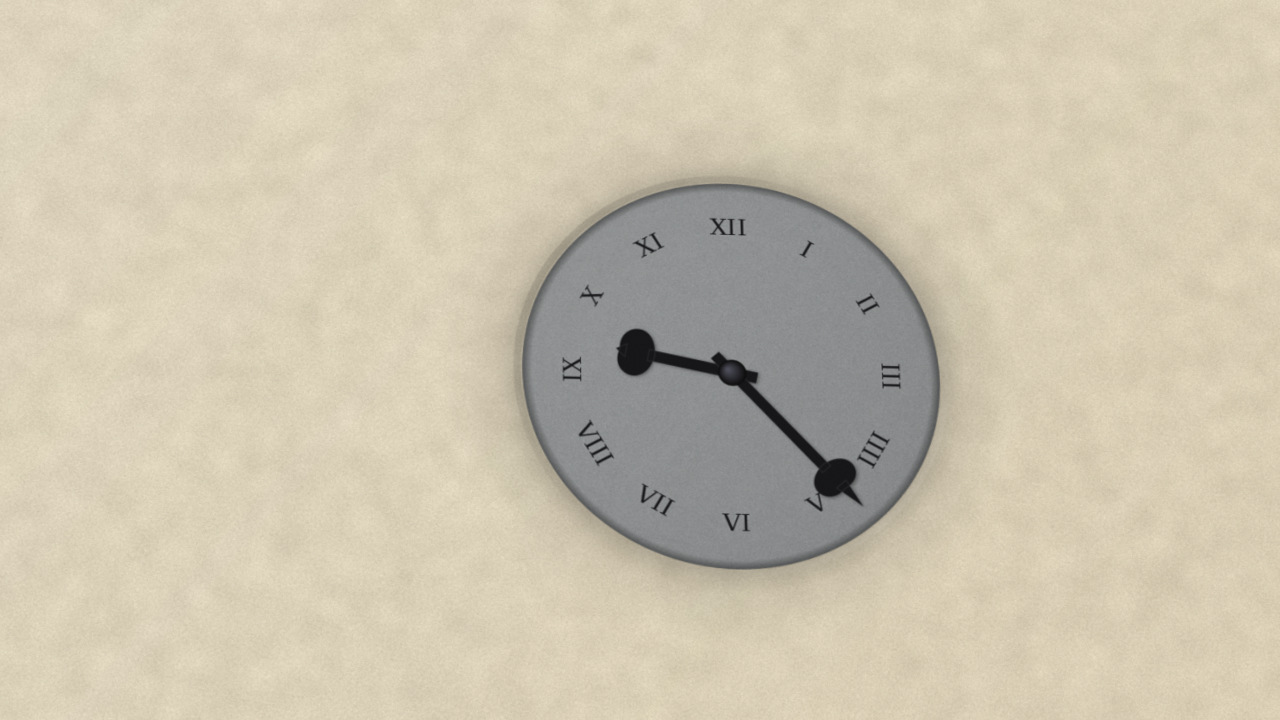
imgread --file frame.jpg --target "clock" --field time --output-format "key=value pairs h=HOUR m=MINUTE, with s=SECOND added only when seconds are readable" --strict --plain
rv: h=9 m=23
